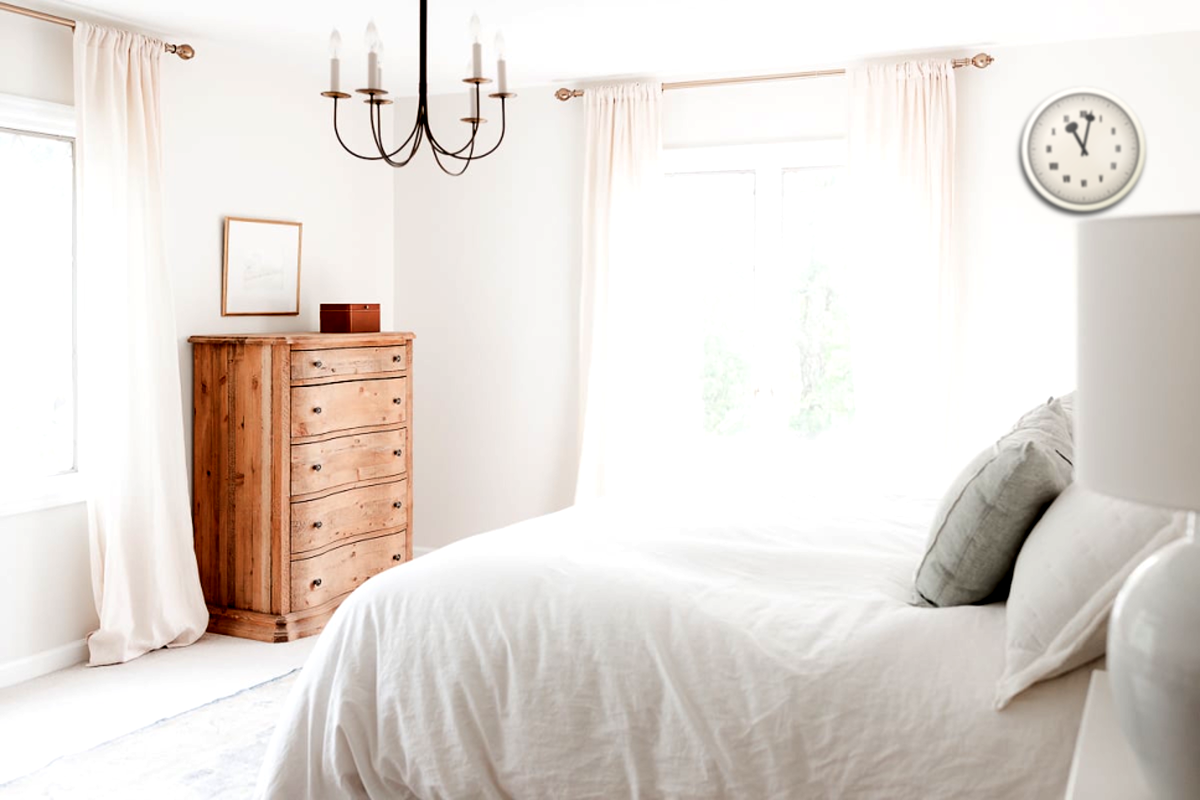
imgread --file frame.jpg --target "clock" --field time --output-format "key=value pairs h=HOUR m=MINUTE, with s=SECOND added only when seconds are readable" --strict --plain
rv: h=11 m=2
